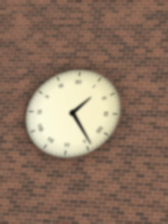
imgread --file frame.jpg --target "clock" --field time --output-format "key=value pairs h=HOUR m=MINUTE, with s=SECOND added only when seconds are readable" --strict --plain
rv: h=1 m=24
